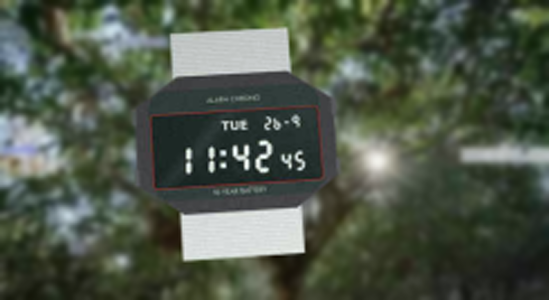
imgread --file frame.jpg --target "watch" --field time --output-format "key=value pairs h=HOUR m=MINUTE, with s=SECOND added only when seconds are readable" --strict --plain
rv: h=11 m=42 s=45
